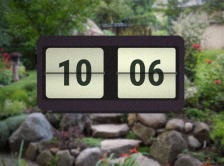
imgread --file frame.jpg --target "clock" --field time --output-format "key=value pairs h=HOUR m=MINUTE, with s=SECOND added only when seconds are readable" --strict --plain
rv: h=10 m=6
